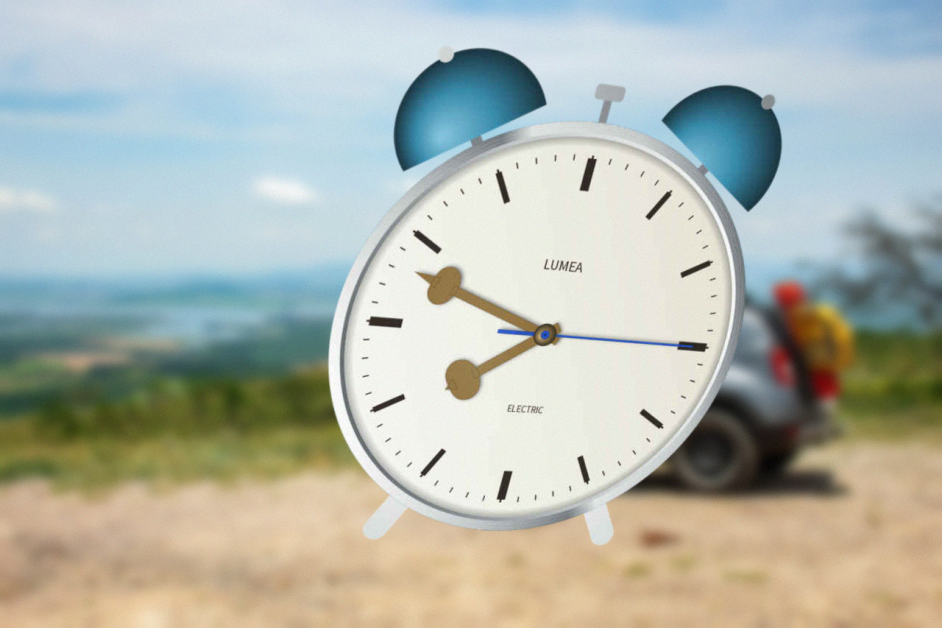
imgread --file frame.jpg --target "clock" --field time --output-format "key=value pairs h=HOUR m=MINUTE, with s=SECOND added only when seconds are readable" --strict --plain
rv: h=7 m=48 s=15
